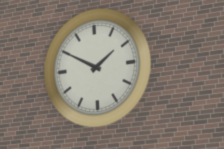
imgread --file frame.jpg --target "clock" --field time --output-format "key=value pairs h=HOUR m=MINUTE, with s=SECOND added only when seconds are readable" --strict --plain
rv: h=1 m=50
